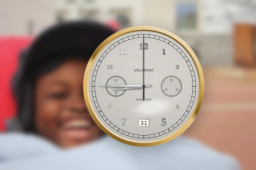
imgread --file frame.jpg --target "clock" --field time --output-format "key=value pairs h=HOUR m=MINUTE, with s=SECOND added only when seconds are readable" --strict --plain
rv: h=8 m=45
